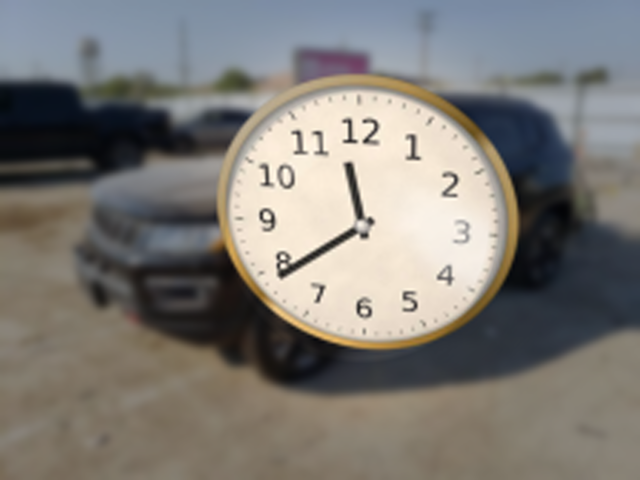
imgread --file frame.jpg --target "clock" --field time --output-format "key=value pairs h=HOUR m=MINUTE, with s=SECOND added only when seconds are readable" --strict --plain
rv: h=11 m=39
